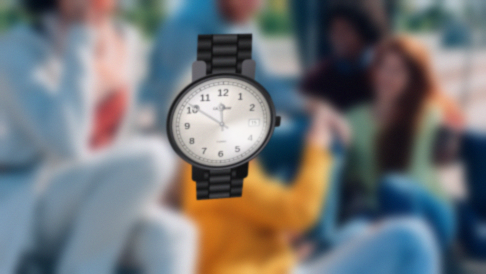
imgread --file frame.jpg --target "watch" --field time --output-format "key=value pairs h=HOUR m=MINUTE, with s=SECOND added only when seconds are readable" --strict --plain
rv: h=11 m=51
